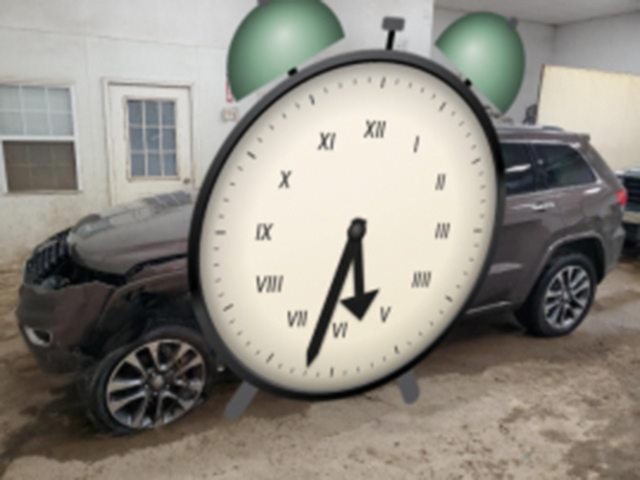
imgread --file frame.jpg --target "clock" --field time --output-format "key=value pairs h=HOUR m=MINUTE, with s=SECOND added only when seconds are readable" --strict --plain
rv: h=5 m=32
